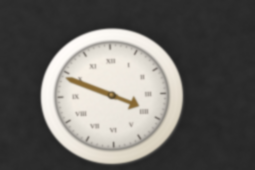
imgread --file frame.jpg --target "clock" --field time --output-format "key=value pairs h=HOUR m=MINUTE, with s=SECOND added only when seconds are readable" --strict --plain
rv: h=3 m=49
